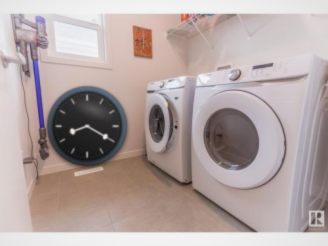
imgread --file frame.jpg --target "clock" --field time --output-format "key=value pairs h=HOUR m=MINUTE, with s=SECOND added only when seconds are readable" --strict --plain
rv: h=8 m=20
